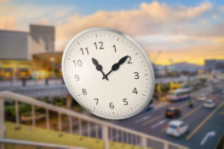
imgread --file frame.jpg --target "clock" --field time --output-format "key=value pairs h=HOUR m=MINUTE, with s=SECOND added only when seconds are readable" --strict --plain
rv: h=11 m=9
